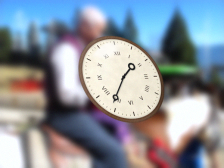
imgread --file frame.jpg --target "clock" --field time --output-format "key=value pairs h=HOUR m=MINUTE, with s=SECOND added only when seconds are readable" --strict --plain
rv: h=1 m=36
